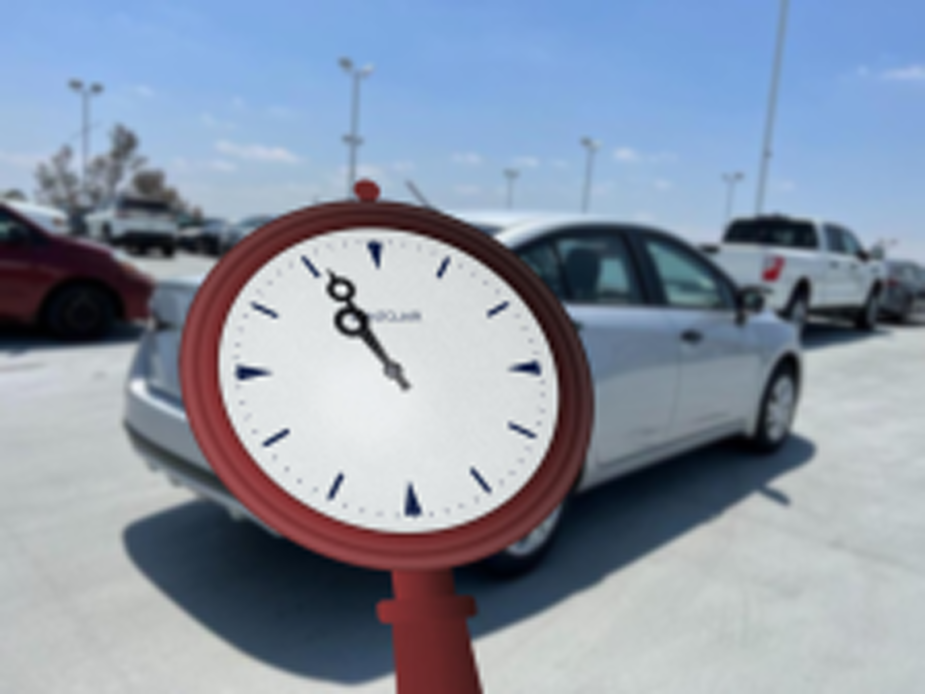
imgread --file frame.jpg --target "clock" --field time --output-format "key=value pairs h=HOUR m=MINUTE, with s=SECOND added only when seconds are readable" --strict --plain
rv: h=10 m=56
